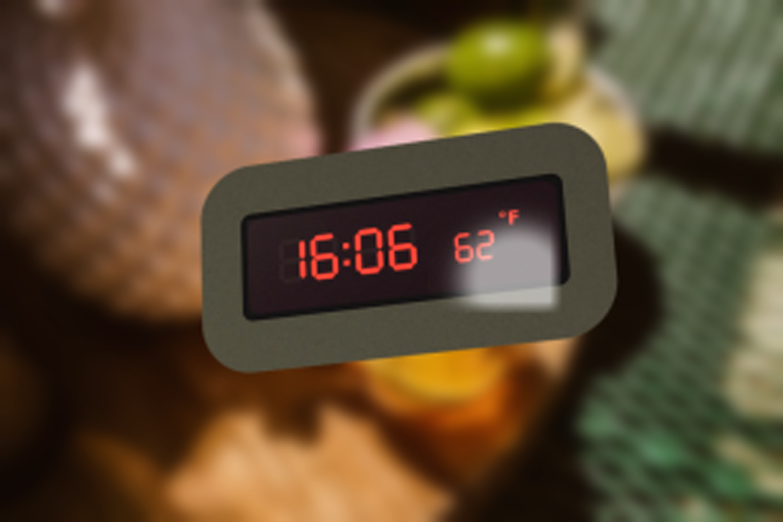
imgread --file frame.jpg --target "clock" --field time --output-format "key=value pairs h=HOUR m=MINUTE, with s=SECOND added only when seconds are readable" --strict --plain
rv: h=16 m=6
